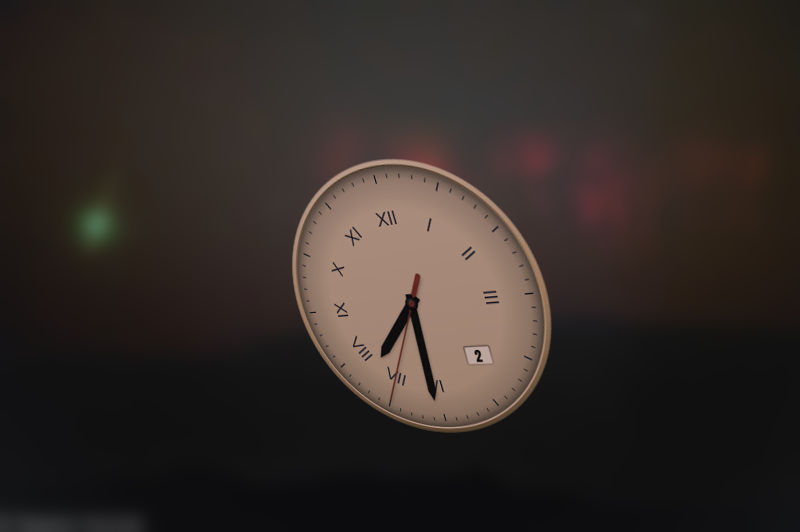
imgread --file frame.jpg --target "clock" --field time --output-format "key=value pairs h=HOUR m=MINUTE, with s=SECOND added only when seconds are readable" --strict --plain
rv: h=7 m=30 s=35
